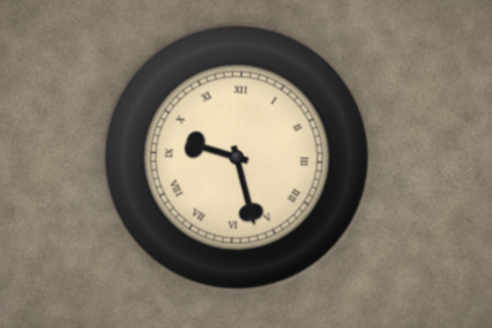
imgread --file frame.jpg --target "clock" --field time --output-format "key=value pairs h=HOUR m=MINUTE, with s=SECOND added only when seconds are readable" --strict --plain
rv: h=9 m=27
